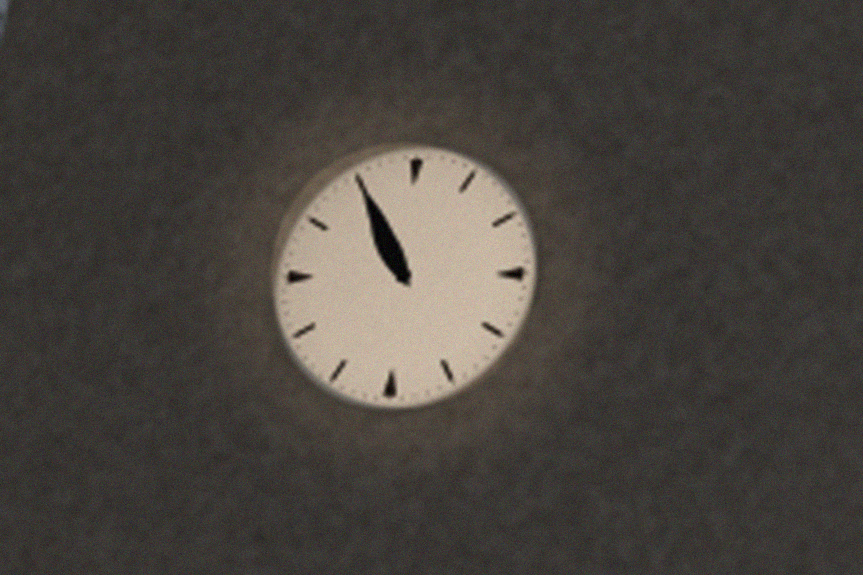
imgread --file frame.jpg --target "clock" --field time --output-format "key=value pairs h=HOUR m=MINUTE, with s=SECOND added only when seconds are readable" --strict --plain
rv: h=10 m=55
